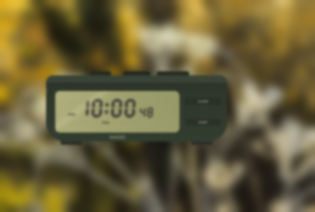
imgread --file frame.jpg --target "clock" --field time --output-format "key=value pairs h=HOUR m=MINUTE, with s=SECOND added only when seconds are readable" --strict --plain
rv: h=10 m=0
